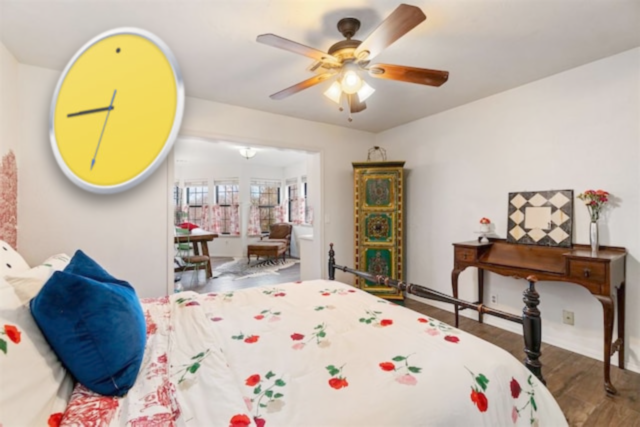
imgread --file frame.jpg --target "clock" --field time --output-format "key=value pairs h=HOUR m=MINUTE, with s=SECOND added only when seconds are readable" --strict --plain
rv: h=8 m=43 s=32
